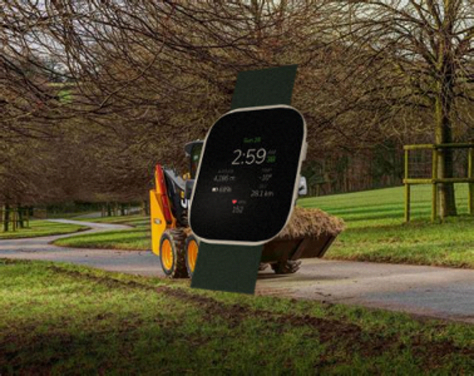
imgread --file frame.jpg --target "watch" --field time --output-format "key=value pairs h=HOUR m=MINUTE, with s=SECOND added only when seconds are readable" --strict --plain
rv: h=2 m=59
